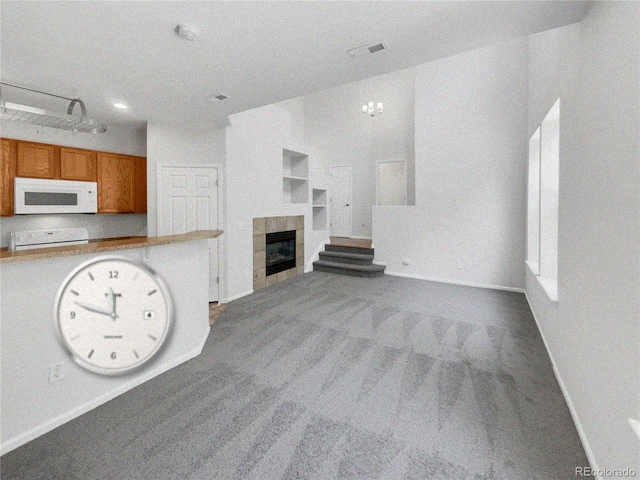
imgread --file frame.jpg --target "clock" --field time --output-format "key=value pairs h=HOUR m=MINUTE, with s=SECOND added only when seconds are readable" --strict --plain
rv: h=11 m=48
